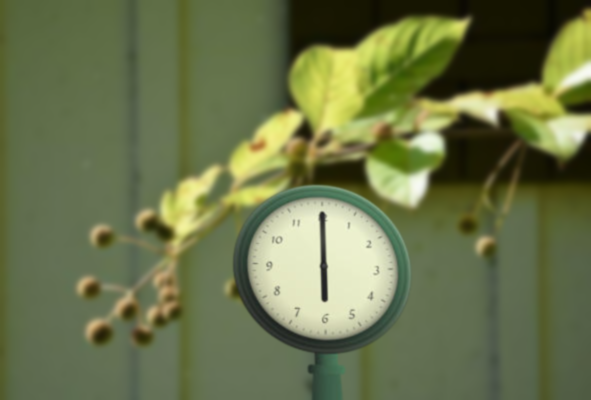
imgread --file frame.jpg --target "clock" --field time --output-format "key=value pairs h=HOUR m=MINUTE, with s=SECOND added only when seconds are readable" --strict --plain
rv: h=6 m=0
